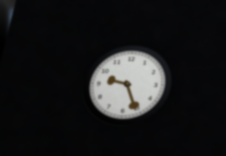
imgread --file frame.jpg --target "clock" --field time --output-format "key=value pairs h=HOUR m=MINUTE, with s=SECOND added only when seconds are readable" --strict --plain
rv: h=9 m=26
